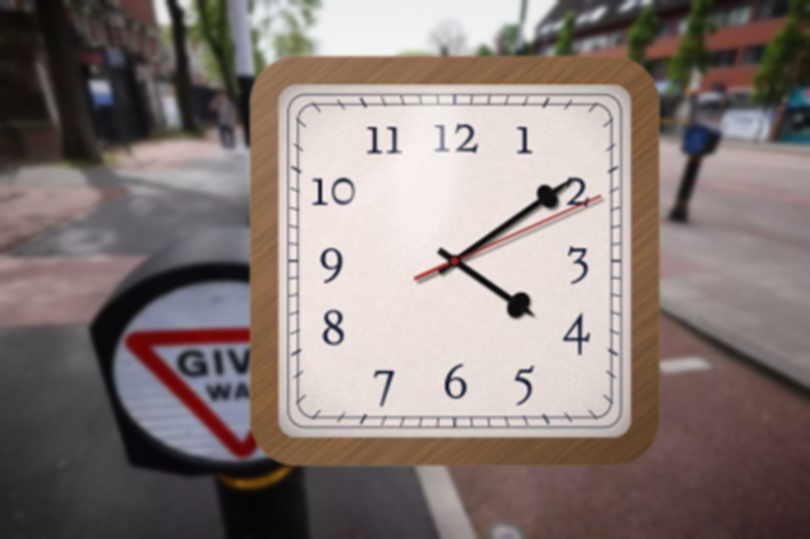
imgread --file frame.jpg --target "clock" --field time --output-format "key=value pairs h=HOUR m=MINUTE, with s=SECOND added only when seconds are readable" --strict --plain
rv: h=4 m=9 s=11
